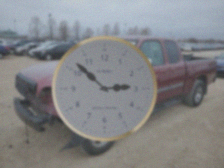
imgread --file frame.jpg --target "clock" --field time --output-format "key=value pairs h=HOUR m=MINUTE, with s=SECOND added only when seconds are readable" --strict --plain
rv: h=2 m=52
